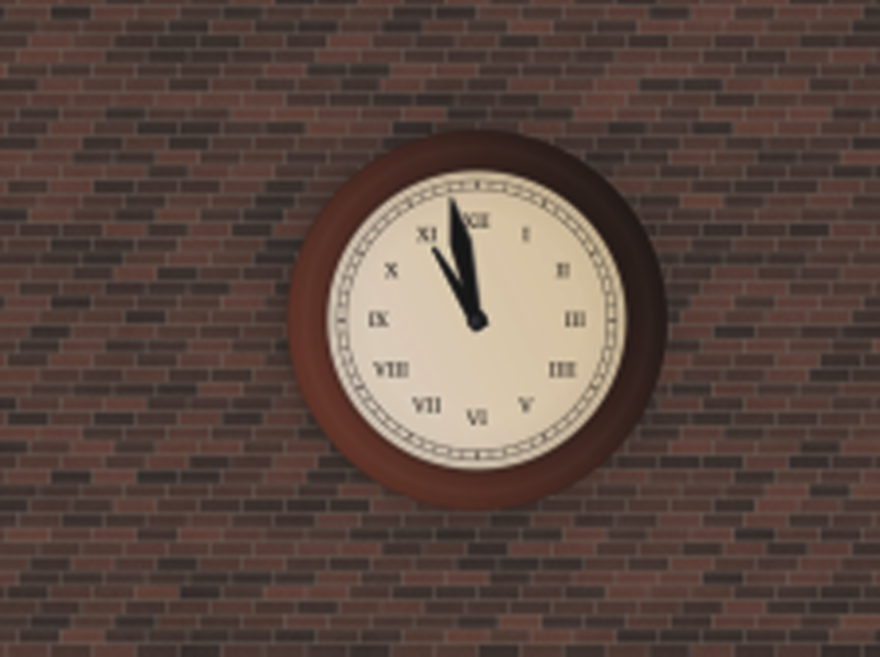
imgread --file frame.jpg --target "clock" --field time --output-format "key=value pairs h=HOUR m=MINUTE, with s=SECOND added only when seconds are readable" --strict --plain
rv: h=10 m=58
